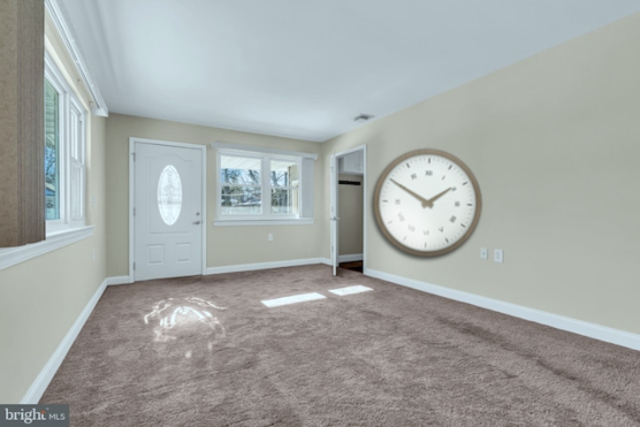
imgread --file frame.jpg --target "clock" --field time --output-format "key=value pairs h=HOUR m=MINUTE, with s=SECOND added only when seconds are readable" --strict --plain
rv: h=1 m=50
